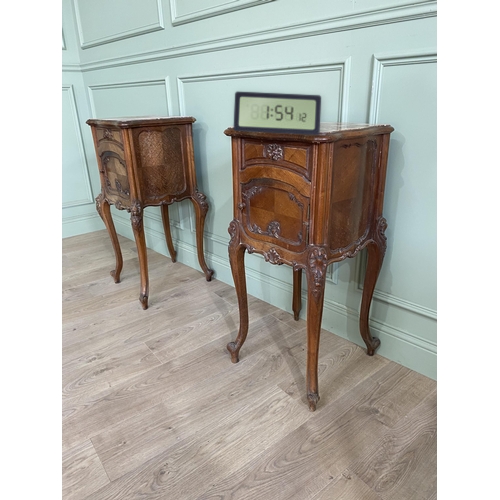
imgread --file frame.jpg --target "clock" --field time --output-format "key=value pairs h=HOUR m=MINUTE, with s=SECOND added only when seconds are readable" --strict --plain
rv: h=1 m=54
